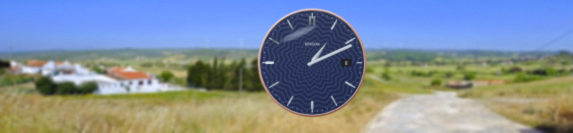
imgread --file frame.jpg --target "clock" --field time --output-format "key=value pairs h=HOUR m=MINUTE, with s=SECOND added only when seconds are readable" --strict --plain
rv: h=1 m=11
